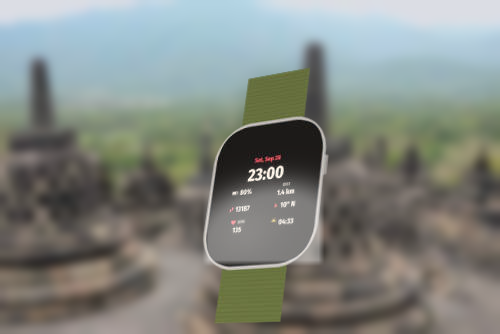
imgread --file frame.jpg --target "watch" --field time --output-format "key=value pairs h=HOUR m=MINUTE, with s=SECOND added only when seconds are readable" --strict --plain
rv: h=23 m=0
